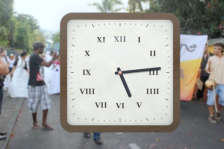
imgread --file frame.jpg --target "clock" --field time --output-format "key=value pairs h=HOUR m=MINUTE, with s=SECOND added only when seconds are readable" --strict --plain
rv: h=5 m=14
